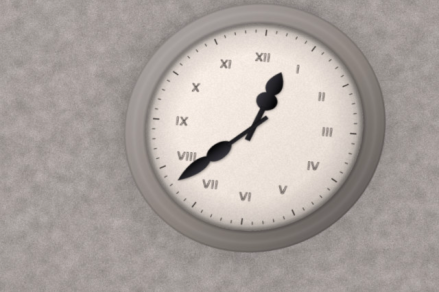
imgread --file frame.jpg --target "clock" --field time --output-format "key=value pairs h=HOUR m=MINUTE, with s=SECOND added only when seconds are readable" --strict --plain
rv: h=12 m=38
